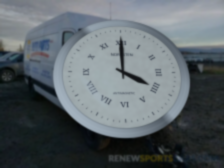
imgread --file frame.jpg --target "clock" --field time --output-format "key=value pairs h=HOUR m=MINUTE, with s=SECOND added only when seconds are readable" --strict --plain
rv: h=4 m=0
